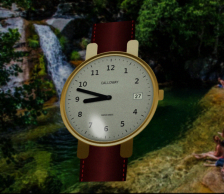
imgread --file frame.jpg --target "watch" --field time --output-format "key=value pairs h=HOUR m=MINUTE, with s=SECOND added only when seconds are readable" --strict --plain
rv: h=8 m=48
